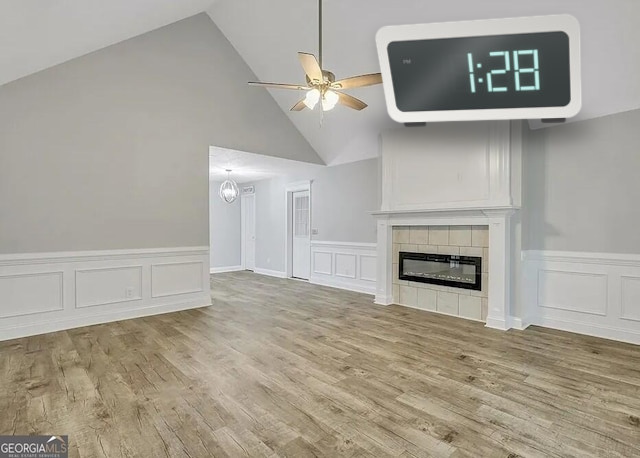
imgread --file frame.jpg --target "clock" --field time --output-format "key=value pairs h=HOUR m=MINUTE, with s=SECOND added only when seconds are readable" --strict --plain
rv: h=1 m=28
